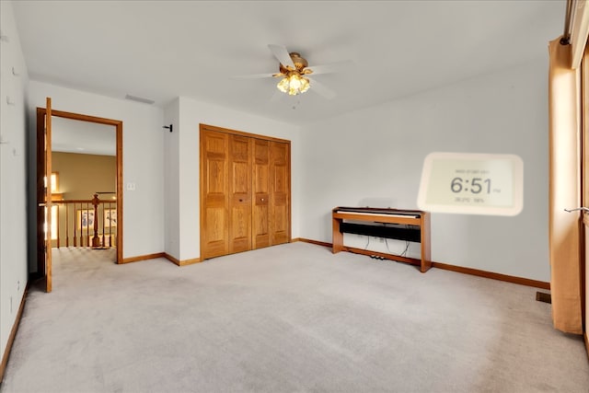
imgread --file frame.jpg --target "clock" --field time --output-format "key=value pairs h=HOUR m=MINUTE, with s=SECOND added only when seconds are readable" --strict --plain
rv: h=6 m=51
